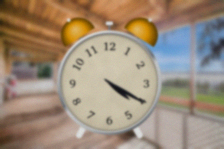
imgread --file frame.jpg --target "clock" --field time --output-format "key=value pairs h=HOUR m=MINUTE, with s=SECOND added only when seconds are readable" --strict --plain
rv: h=4 m=20
